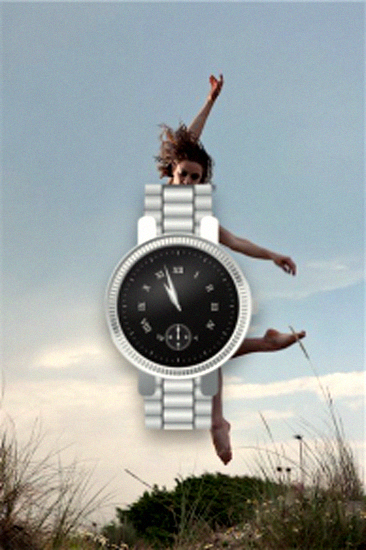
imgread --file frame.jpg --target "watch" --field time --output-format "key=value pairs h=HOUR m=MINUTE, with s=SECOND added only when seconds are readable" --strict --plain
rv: h=10 m=57
